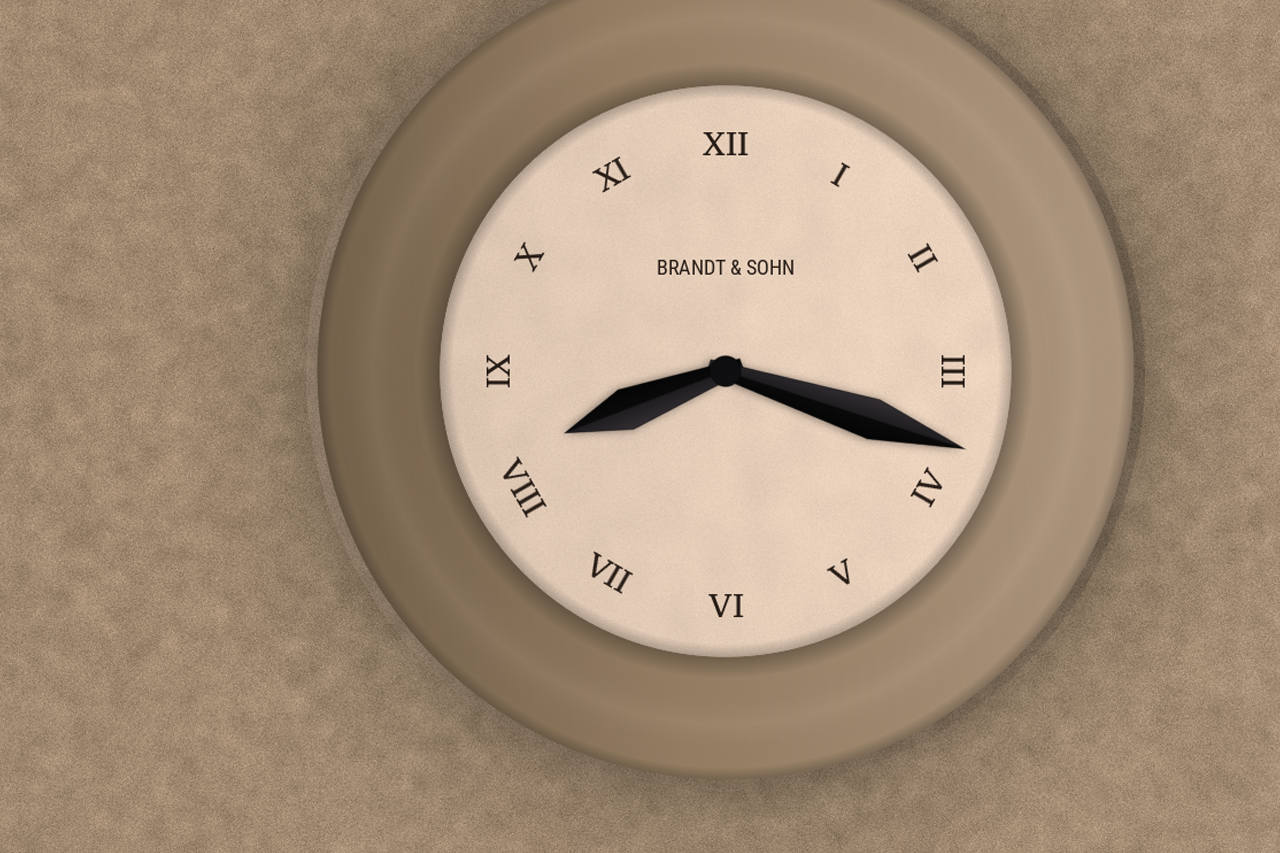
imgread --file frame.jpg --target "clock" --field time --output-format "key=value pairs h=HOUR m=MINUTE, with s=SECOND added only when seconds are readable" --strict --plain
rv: h=8 m=18
